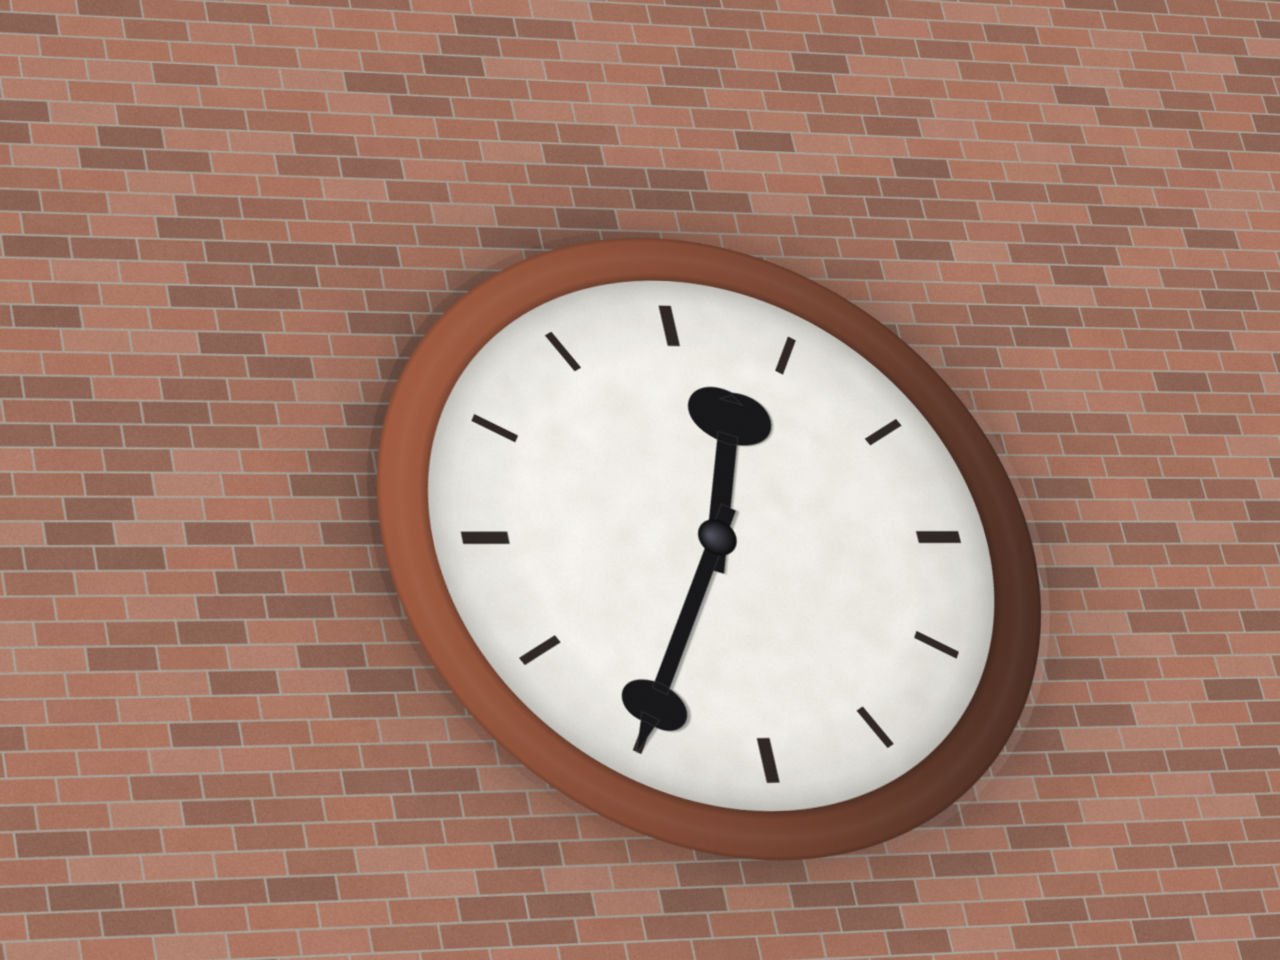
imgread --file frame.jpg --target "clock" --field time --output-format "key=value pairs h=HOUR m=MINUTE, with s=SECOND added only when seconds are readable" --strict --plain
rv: h=12 m=35
